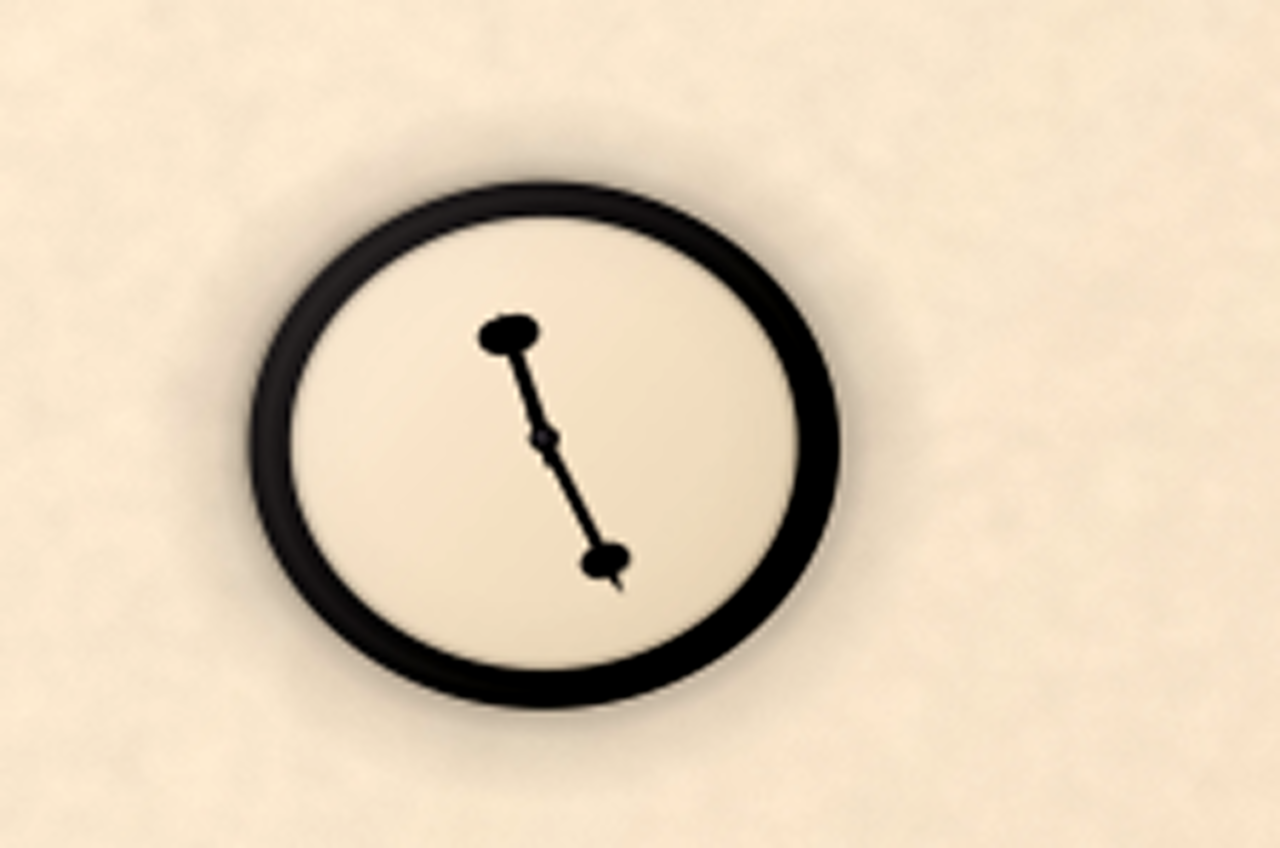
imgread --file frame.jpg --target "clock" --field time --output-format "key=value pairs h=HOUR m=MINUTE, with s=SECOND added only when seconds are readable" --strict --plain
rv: h=11 m=26
